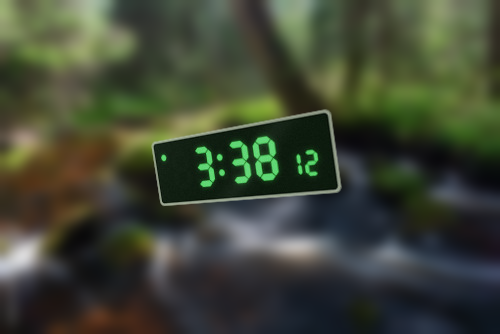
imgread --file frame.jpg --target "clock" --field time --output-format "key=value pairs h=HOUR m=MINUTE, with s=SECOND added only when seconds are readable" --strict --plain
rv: h=3 m=38 s=12
